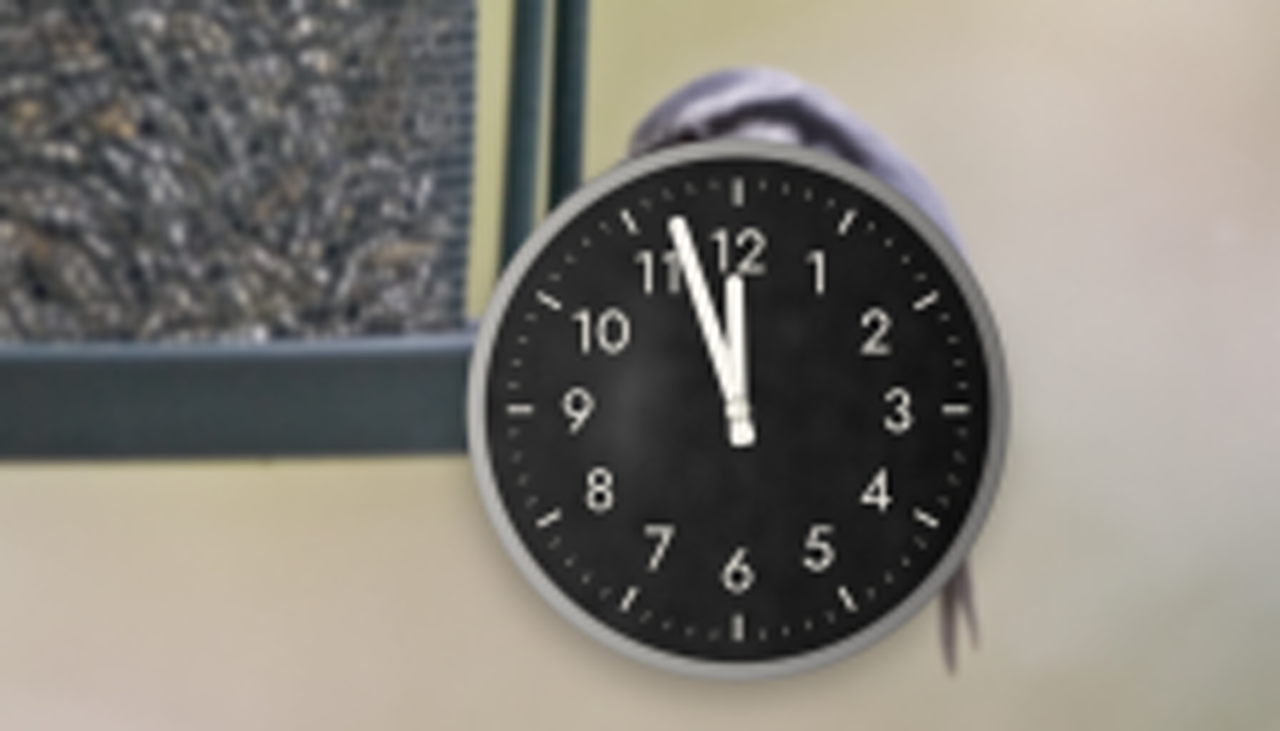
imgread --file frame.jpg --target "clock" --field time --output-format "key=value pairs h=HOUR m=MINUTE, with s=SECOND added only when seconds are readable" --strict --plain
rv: h=11 m=57
